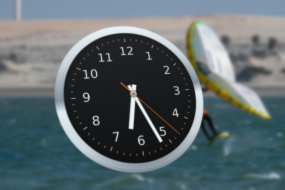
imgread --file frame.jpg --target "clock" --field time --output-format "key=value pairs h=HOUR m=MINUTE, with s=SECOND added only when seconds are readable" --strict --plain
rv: h=6 m=26 s=23
